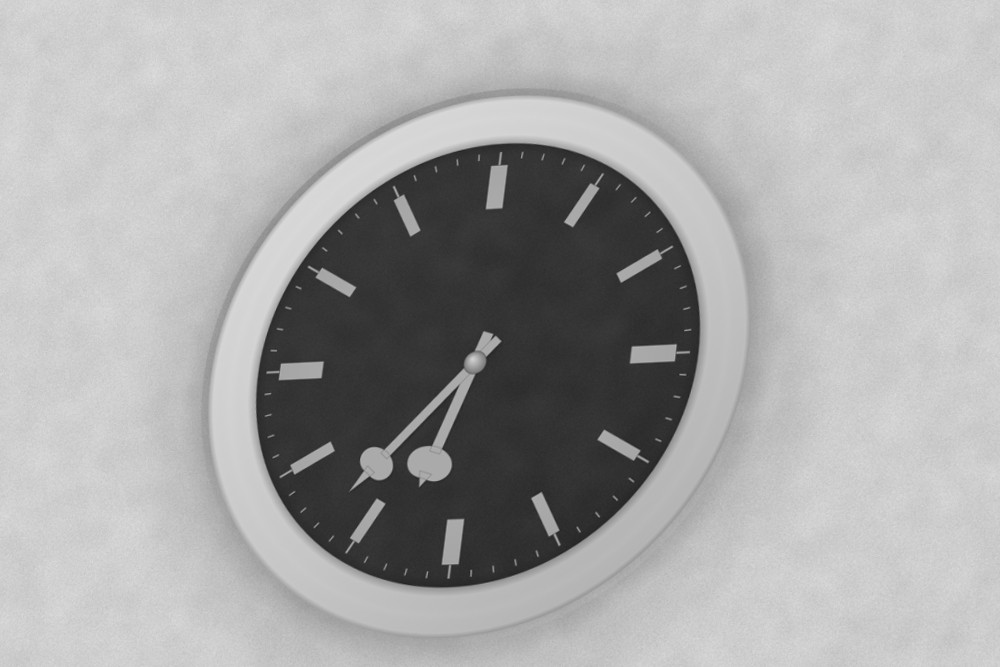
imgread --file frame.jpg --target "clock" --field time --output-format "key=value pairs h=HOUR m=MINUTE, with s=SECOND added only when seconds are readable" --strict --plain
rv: h=6 m=37
